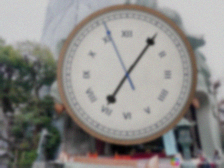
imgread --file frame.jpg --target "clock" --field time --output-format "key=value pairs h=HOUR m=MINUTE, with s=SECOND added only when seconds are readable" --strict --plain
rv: h=7 m=5 s=56
